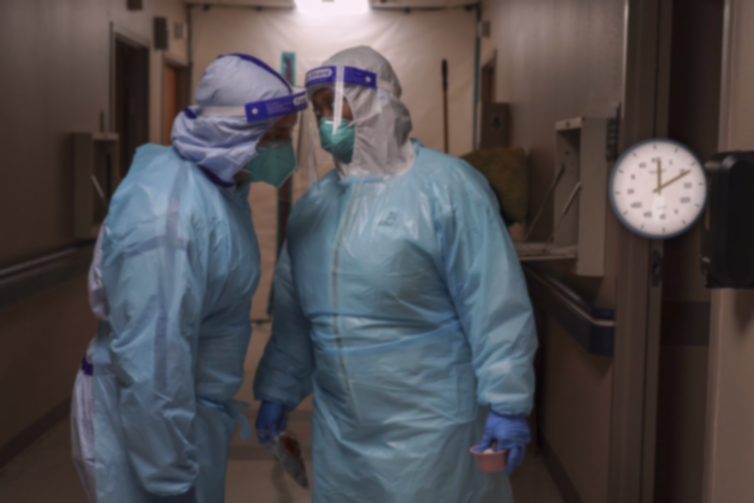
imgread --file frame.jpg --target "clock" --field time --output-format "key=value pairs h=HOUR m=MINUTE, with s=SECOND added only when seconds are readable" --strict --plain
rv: h=12 m=11
